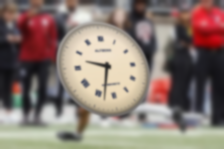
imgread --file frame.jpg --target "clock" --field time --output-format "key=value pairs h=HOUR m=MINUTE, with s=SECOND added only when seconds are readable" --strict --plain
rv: h=9 m=33
